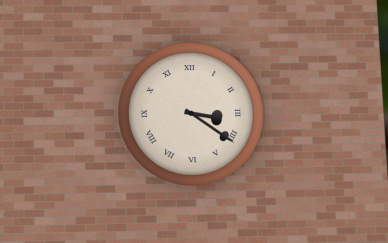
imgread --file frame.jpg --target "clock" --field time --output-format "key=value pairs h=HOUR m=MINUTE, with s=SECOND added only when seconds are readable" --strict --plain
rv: h=3 m=21
